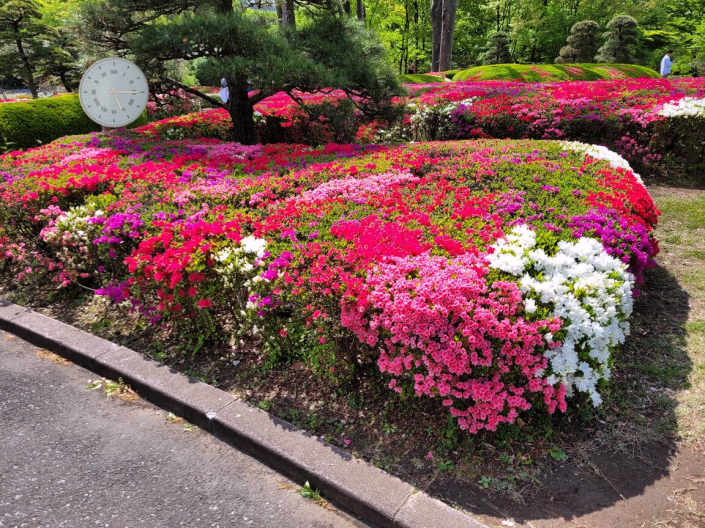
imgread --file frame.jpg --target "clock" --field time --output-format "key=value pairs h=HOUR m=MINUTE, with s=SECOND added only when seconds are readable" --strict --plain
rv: h=5 m=15
